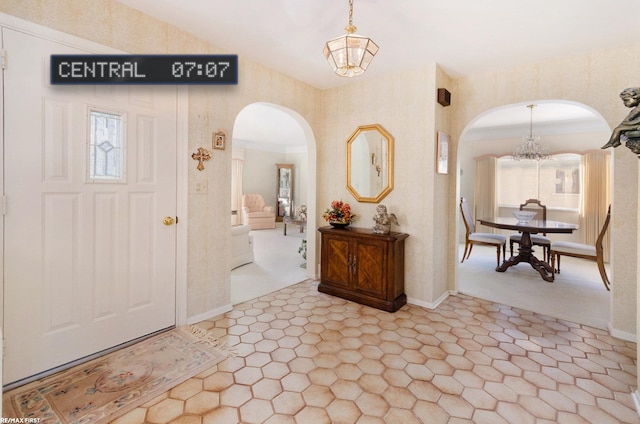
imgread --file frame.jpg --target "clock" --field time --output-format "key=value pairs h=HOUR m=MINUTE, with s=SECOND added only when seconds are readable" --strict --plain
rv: h=7 m=7
